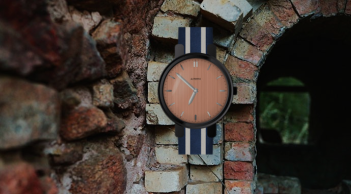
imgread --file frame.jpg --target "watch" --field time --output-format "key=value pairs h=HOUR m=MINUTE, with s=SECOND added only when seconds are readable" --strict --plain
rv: h=6 m=52
